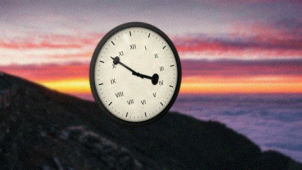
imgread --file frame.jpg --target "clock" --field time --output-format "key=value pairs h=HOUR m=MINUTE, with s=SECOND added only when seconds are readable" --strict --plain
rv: h=3 m=52
